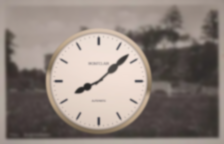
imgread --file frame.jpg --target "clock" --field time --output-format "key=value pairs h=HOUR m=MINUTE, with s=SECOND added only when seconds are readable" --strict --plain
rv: h=8 m=8
